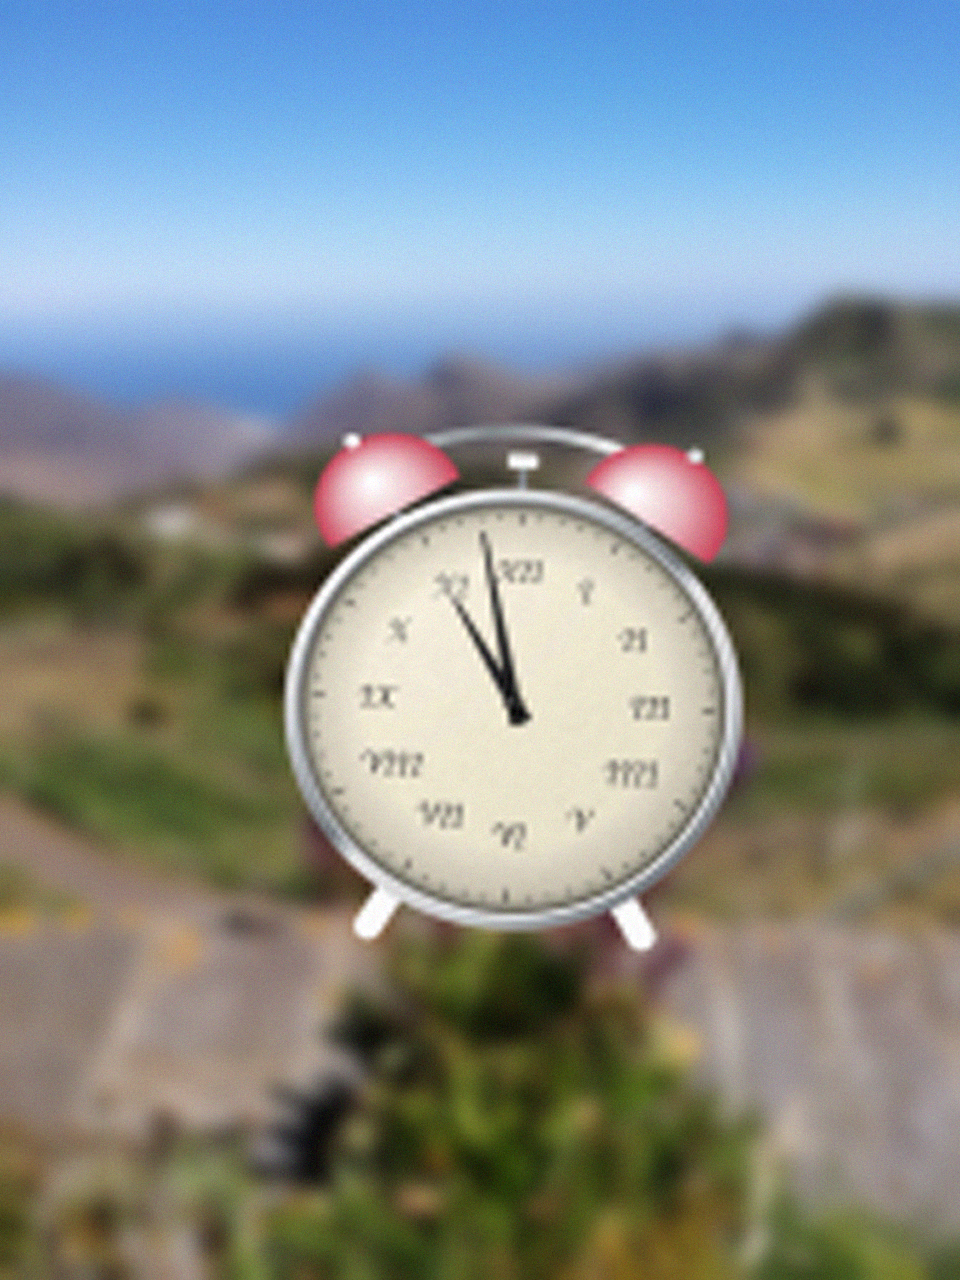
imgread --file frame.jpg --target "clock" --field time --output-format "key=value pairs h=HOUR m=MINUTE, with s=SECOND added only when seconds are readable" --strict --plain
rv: h=10 m=58
